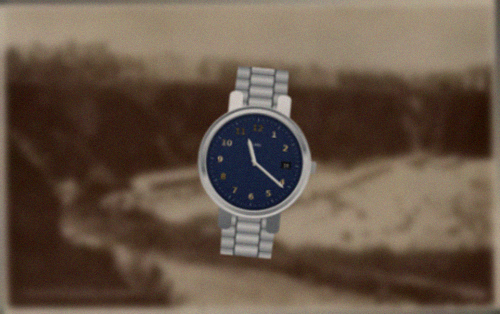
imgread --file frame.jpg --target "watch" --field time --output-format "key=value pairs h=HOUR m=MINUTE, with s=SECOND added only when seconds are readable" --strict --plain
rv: h=11 m=21
